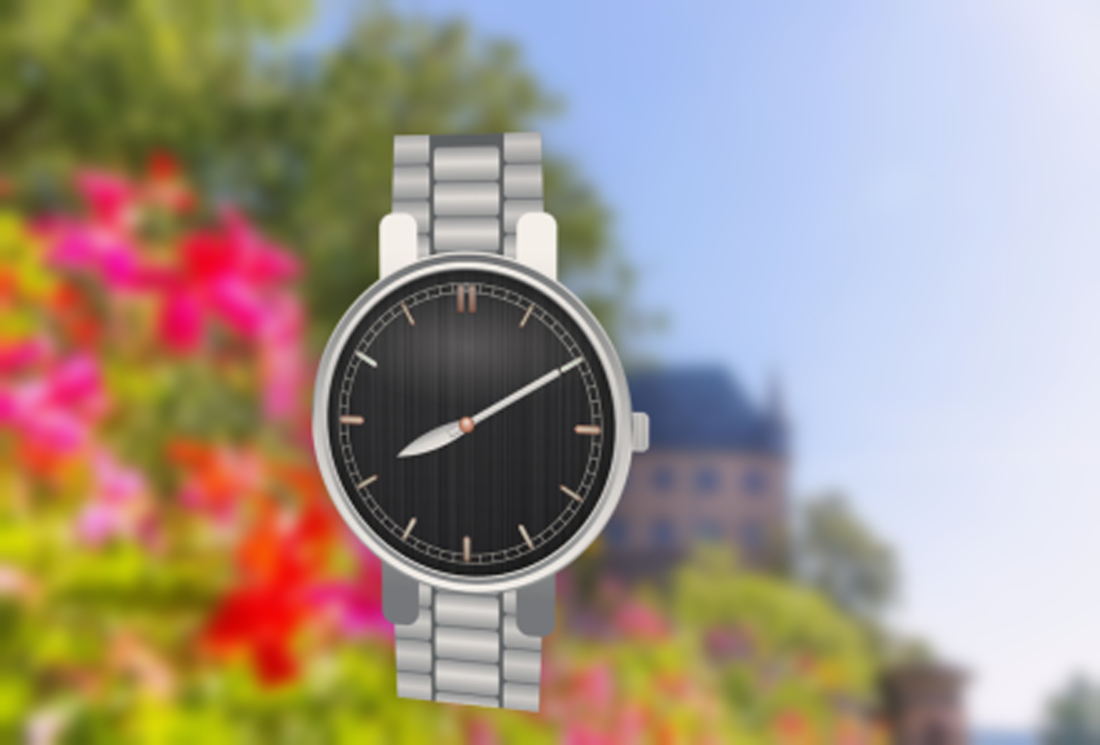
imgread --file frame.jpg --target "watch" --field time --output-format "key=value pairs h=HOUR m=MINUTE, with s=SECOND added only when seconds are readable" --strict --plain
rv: h=8 m=10
